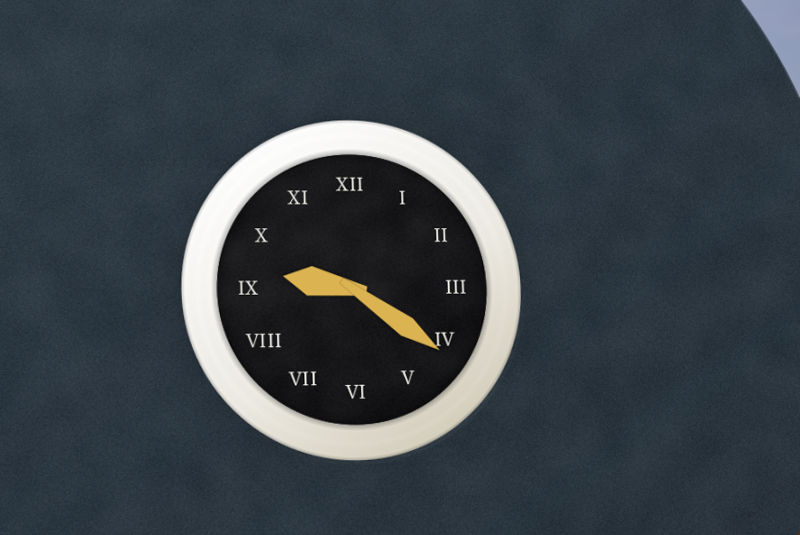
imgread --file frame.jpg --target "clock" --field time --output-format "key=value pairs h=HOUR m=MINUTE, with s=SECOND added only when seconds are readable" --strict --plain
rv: h=9 m=21
